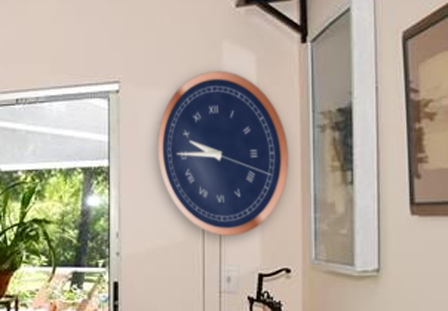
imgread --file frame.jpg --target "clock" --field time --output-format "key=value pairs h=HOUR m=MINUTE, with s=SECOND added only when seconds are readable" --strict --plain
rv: h=9 m=45 s=18
